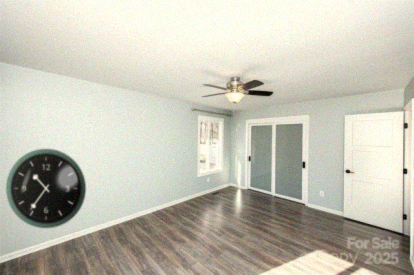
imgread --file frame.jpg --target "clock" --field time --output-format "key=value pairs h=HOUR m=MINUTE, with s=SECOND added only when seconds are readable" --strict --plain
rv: h=10 m=36
